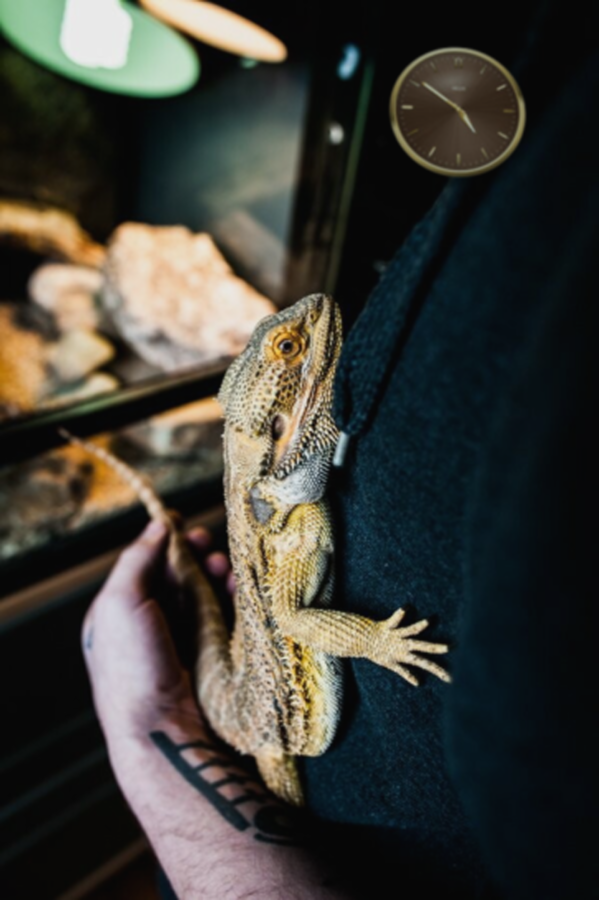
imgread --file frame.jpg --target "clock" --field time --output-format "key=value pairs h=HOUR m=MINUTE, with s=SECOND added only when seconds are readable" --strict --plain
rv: h=4 m=51
